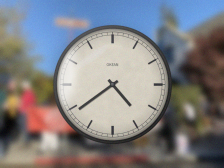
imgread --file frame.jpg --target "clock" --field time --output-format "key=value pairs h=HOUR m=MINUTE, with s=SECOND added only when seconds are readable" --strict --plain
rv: h=4 m=39
